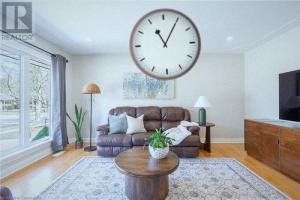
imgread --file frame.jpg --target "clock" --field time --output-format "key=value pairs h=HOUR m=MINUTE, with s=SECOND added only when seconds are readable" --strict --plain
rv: h=11 m=5
